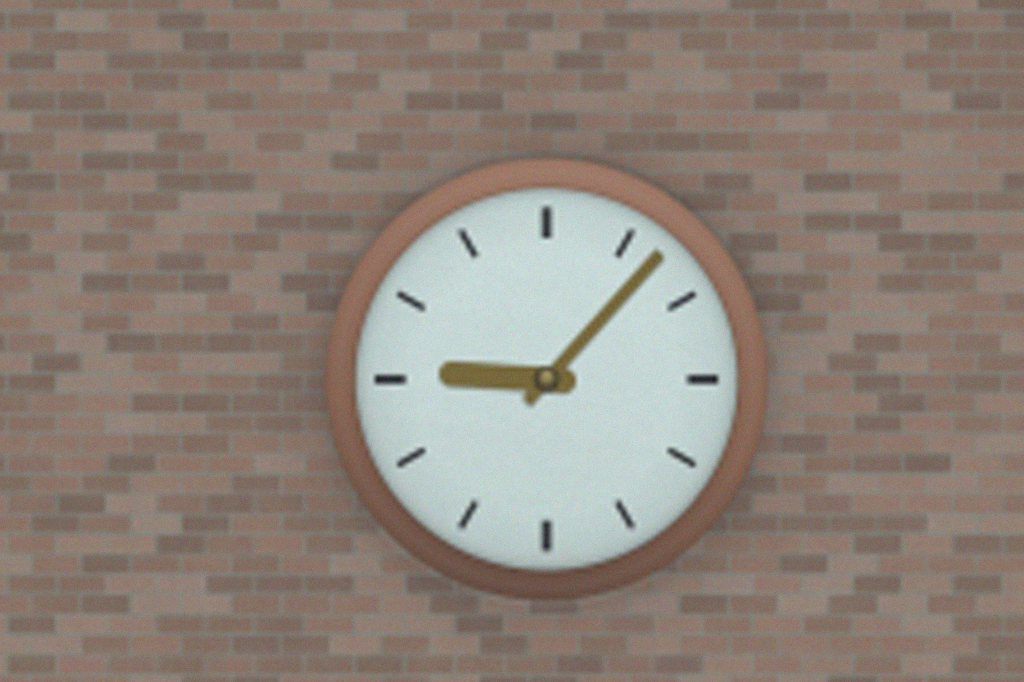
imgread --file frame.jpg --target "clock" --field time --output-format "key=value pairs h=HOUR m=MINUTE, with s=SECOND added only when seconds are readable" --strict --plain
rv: h=9 m=7
